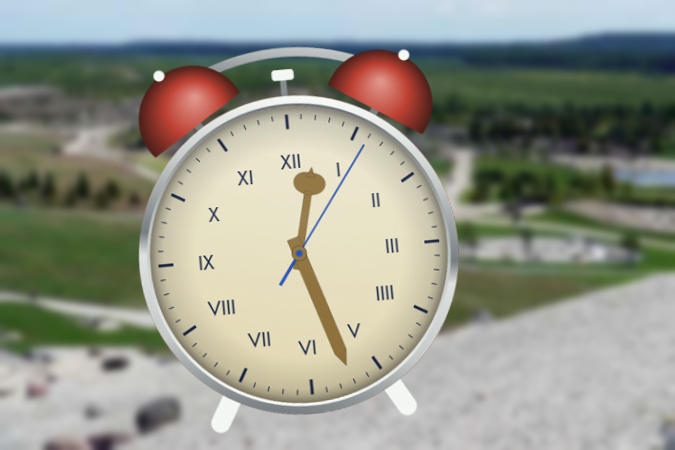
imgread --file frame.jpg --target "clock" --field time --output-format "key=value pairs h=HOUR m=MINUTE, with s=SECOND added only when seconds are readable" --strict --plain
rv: h=12 m=27 s=6
